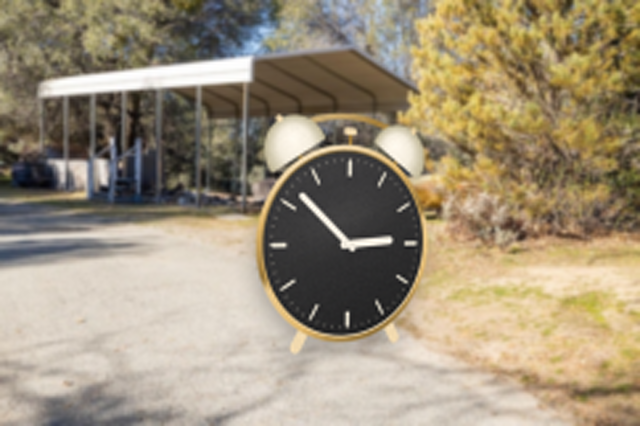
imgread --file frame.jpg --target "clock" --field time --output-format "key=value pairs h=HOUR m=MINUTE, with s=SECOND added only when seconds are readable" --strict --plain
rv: h=2 m=52
